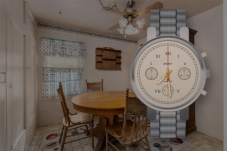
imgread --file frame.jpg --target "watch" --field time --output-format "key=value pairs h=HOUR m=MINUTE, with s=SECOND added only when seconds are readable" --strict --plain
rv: h=7 m=29
